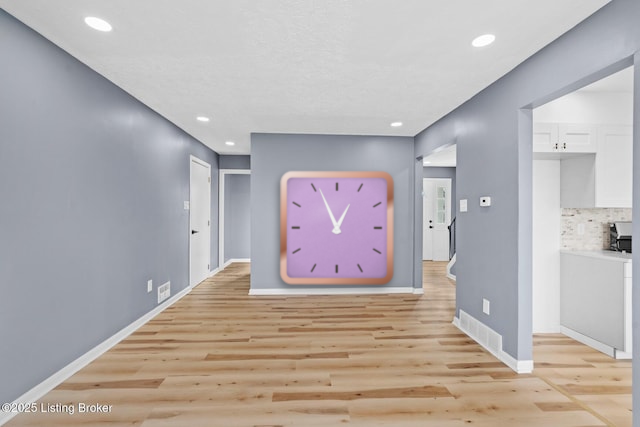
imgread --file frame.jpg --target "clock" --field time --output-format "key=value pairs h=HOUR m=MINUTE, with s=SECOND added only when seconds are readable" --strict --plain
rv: h=12 m=56
